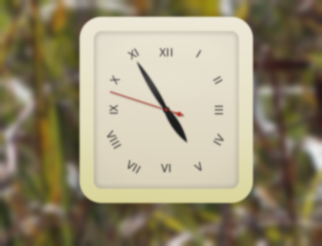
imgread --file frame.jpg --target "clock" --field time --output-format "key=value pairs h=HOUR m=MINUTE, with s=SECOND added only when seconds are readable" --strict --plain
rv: h=4 m=54 s=48
